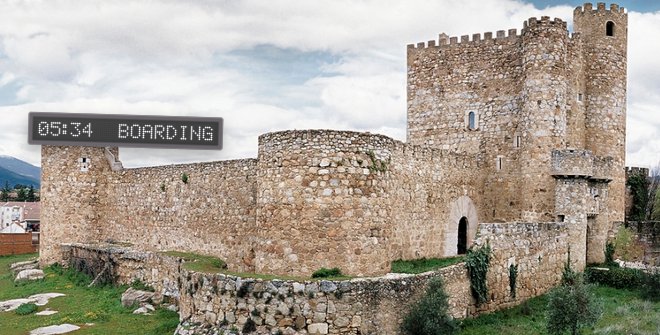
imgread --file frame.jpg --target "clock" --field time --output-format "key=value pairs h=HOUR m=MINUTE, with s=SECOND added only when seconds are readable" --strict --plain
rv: h=5 m=34
